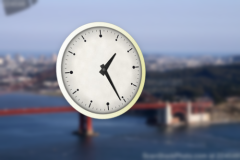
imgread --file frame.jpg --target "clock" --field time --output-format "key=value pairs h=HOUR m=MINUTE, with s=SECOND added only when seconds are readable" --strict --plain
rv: h=1 m=26
